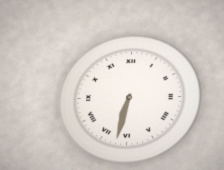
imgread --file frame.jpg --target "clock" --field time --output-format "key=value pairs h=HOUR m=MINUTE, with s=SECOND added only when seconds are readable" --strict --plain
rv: h=6 m=32
